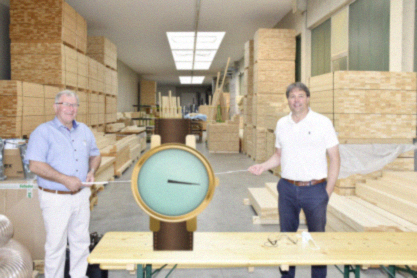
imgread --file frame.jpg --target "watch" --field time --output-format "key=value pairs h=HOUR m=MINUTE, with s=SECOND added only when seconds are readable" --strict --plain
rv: h=3 m=16
